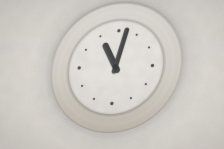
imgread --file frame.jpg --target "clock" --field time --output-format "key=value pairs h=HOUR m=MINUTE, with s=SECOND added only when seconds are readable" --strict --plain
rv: h=11 m=2
